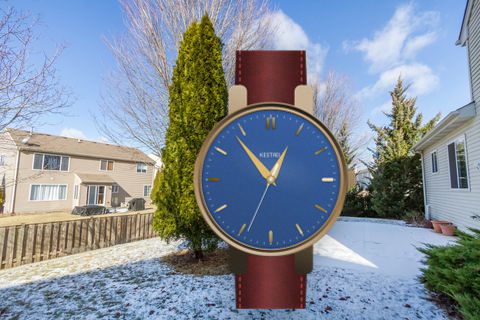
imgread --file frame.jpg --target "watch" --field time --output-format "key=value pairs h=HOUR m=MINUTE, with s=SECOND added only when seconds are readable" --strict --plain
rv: h=12 m=53 s=34
